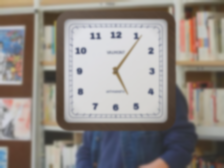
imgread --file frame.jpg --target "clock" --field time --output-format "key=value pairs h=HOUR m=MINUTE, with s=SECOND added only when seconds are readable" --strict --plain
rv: h=5 m=6
